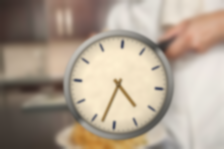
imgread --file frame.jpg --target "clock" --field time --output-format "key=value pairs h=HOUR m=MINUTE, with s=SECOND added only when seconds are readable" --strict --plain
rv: h=4 m=33
